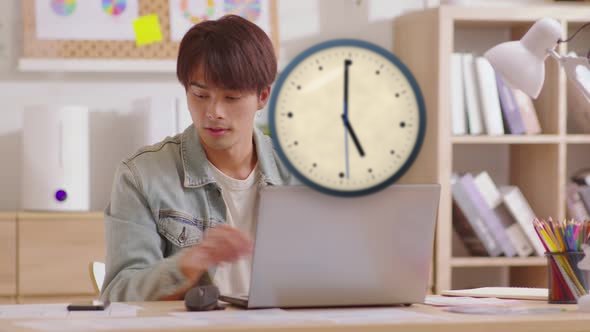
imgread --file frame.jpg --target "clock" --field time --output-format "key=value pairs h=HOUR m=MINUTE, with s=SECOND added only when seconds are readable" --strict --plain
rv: h=4 m=59 s=29
